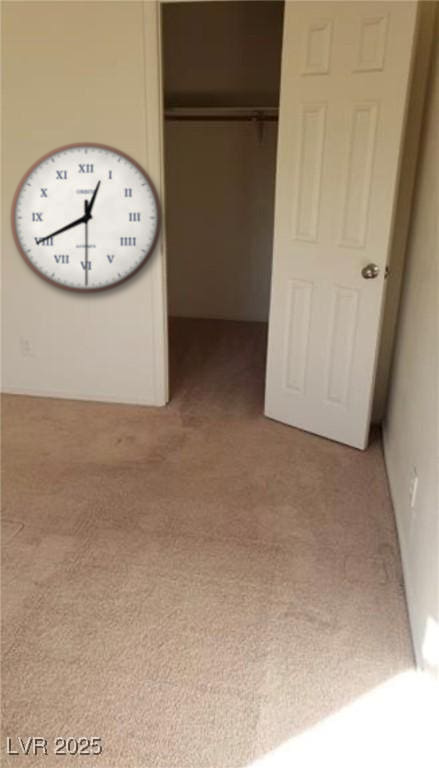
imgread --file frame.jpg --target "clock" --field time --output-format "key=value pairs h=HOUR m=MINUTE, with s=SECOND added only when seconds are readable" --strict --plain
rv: h=12 m=40 s=30
